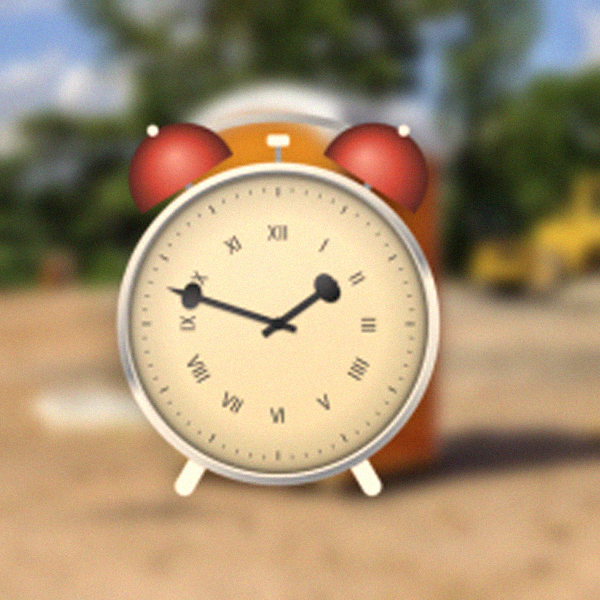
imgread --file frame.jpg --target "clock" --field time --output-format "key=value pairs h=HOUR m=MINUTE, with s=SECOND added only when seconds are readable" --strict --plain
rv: h=1 m=48
